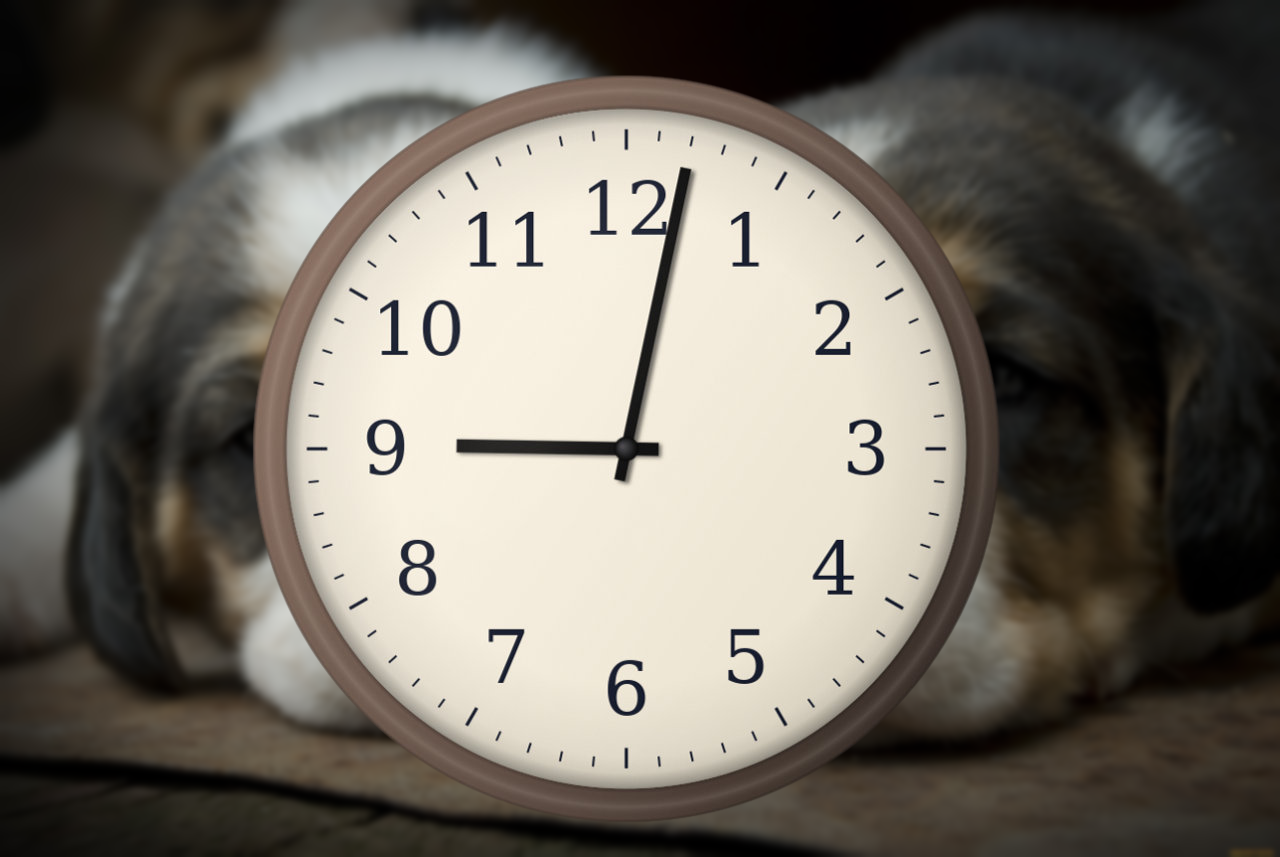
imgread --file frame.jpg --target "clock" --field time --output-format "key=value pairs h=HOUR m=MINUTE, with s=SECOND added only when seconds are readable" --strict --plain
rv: h=9 m=2
